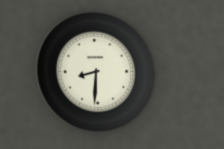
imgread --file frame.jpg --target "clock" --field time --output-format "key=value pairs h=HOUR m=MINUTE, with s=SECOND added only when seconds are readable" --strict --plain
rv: h=8 m=31
